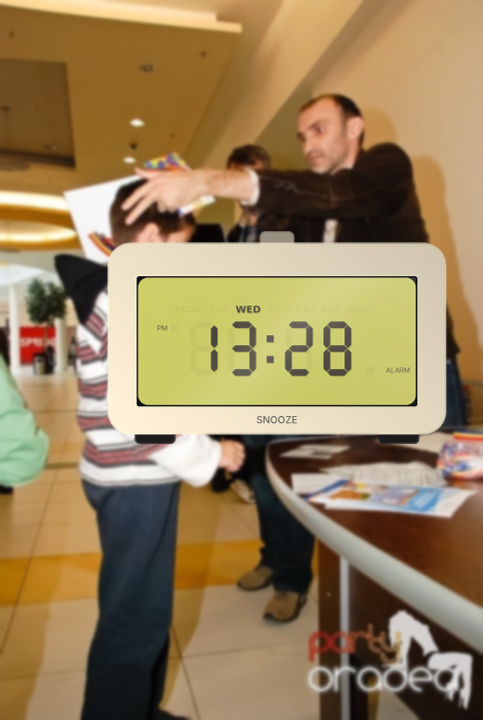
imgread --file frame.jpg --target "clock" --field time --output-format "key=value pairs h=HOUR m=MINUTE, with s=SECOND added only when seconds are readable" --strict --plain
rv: h=13 m=28
